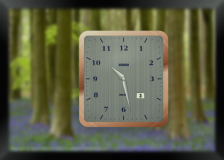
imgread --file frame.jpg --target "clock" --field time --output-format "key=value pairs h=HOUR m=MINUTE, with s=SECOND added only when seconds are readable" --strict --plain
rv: h=10 m=28
